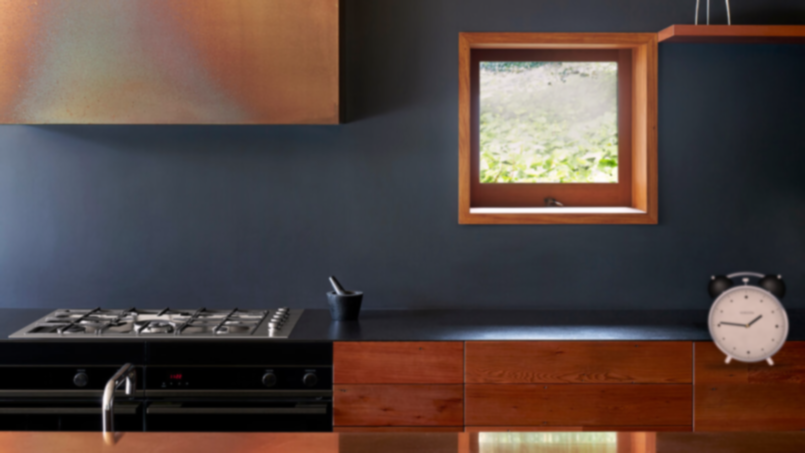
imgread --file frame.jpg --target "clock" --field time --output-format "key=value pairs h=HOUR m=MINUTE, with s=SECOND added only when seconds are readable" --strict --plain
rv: h=1 m=46
